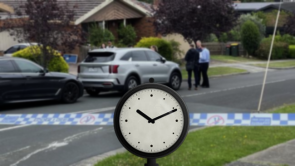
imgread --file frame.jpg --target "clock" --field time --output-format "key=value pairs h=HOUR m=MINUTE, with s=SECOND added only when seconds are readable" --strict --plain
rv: h=10 m=11
